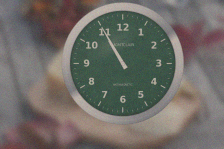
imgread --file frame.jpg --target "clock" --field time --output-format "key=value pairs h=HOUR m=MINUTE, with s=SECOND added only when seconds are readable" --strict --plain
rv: h=10 m=55
